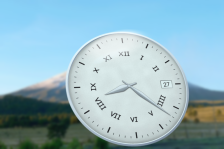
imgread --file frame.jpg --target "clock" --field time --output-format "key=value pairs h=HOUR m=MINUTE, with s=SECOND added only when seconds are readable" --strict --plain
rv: h=8 m=22
